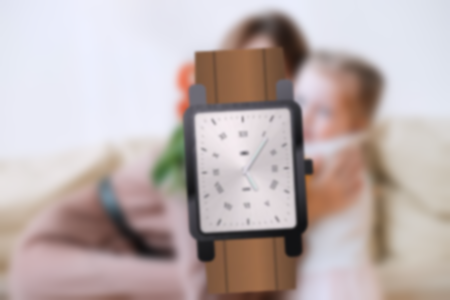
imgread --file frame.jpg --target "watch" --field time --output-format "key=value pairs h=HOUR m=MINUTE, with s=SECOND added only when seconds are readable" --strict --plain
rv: h=5 m=6
